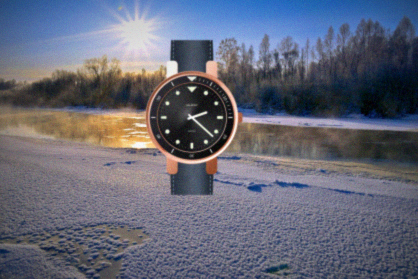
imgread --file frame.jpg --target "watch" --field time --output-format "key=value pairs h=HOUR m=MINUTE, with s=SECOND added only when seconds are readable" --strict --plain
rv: h=2 m=22
